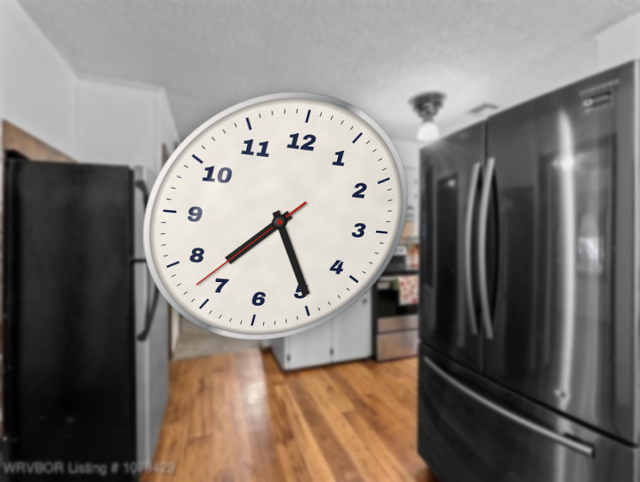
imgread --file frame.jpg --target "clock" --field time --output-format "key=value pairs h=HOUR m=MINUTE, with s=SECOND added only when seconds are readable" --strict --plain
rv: h=7 m=24 s=37
